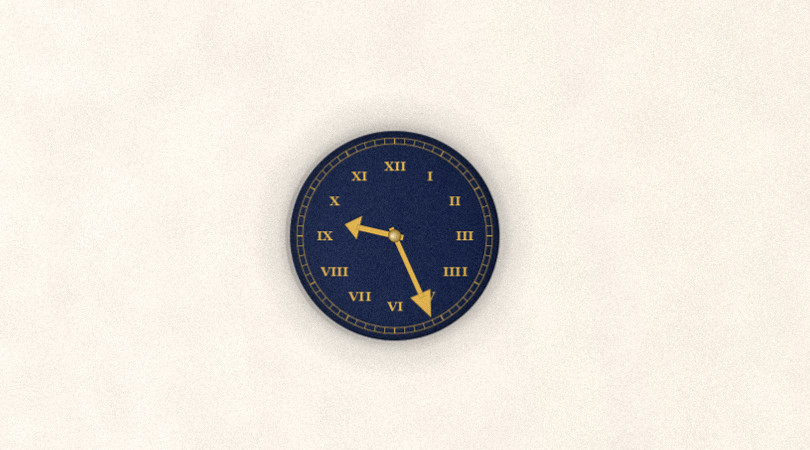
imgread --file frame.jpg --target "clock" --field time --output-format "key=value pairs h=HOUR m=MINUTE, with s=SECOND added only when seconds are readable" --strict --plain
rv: h=9 m=26
